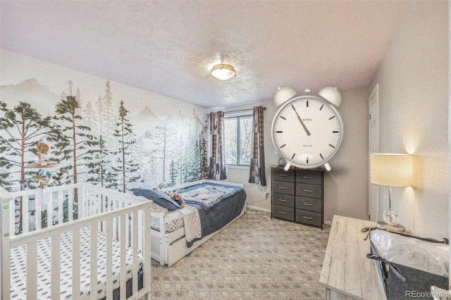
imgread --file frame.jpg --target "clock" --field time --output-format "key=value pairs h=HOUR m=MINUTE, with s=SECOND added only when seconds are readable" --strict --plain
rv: h=10 m=55
